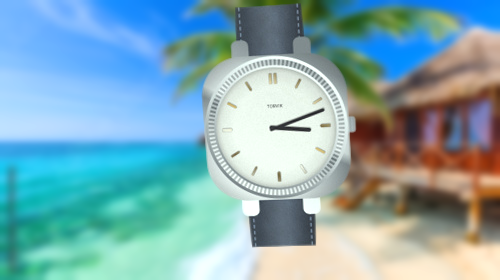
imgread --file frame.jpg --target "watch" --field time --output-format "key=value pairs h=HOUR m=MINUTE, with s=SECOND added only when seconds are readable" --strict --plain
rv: h=3 m=12
